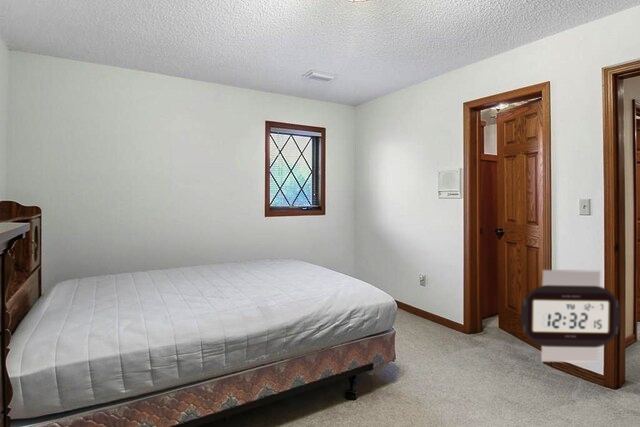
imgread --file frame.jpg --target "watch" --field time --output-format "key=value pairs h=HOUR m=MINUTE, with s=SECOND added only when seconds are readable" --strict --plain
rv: h=12 m=32
